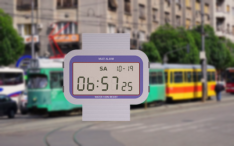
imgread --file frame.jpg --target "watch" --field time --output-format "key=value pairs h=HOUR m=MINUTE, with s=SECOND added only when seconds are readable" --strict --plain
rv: h=6 m=57 s=25
